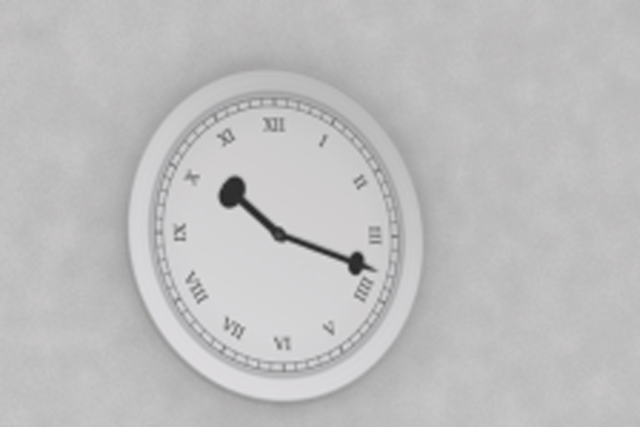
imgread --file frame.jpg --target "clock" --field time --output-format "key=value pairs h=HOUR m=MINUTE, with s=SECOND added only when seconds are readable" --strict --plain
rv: h=10 m=18
